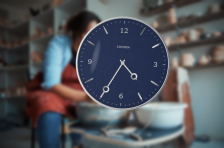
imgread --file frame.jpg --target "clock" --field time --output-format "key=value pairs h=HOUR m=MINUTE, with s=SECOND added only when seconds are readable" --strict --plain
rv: h=4 m=35
